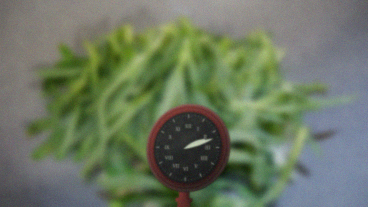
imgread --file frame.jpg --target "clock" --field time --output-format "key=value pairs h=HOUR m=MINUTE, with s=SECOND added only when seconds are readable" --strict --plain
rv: h=2 m=12
